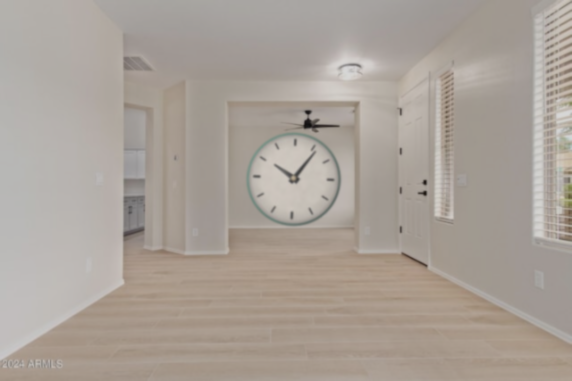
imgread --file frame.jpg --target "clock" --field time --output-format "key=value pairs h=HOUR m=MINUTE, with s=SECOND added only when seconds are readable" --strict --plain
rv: h=10 m=6
